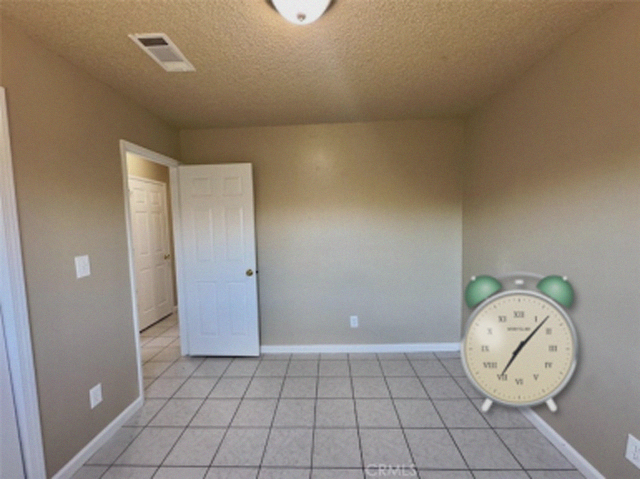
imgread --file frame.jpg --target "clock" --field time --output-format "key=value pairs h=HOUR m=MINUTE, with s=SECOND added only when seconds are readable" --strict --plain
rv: h=7 m=7
